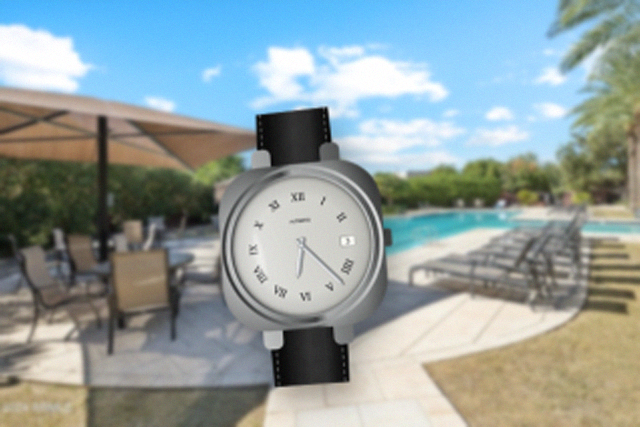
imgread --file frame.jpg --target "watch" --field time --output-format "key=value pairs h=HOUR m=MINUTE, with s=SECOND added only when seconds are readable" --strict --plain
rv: h=6 m=23
